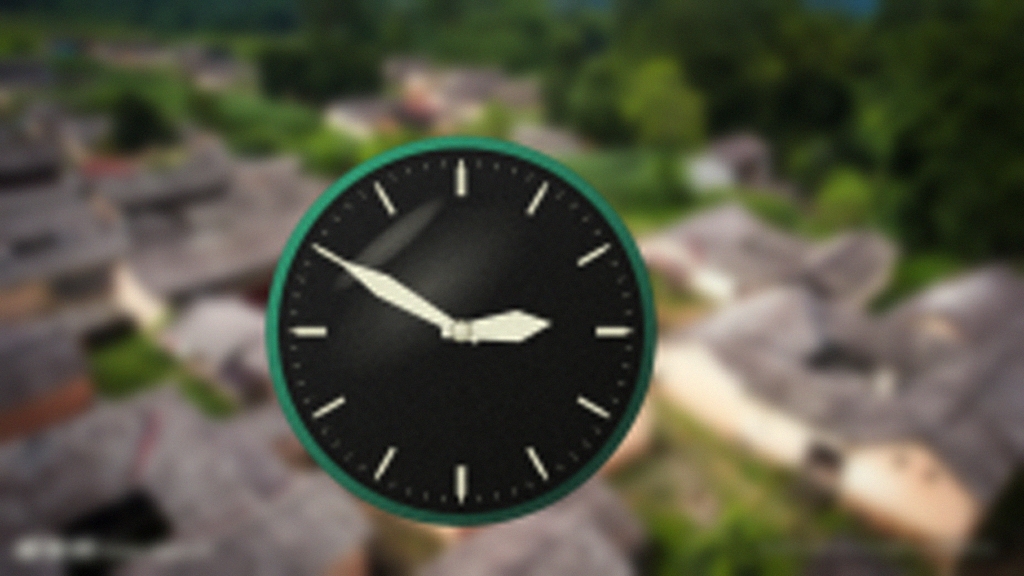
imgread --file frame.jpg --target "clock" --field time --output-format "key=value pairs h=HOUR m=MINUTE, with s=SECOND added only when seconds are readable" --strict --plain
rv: h=2 m=50
